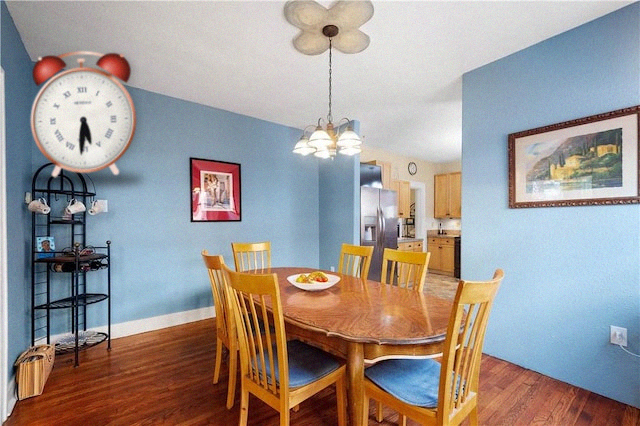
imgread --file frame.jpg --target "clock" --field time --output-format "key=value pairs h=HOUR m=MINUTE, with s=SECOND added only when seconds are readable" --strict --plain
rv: h=5 m=31
